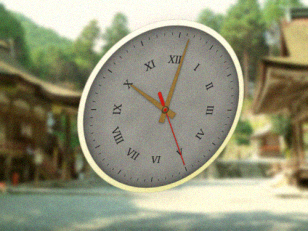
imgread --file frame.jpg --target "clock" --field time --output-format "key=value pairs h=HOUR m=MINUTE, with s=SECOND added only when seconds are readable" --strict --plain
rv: h=10 m=1 s=25
